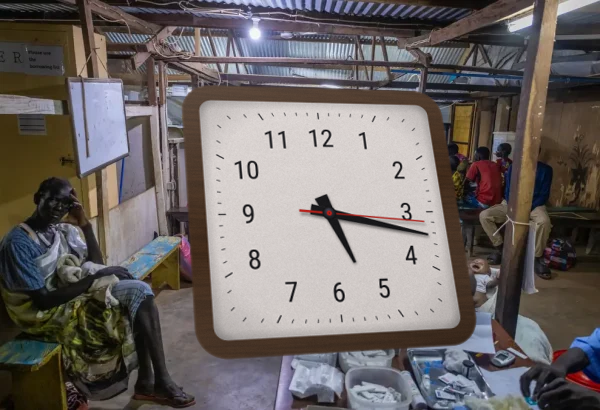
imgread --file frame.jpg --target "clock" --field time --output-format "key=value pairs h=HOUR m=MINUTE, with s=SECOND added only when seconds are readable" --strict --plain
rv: h=5 m=17 s=16
